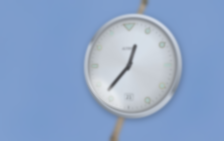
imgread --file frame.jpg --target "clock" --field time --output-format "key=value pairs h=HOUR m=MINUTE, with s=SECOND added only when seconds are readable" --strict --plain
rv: h=12 m=37
